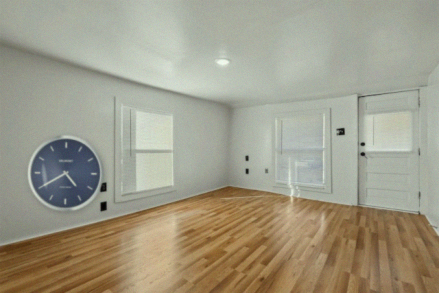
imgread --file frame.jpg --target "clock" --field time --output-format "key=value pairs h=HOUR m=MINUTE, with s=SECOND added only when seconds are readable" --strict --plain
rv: h=4 m=40
